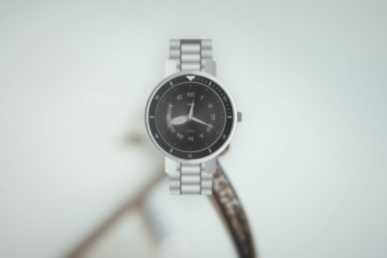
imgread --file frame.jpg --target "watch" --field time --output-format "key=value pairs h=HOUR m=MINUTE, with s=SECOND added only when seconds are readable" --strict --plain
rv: h=12 m=19
